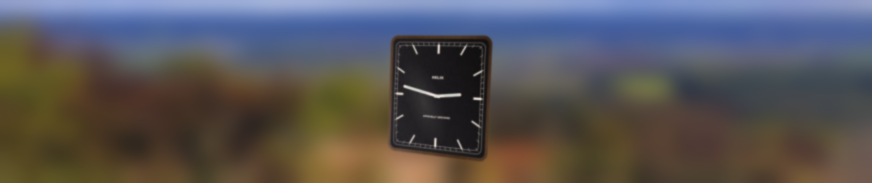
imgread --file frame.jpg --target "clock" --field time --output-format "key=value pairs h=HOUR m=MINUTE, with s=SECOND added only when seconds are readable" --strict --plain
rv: h=2 m=47
